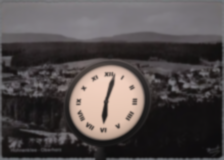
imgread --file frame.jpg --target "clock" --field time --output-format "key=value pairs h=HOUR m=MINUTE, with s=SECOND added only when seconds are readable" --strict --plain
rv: h=6 m=2
